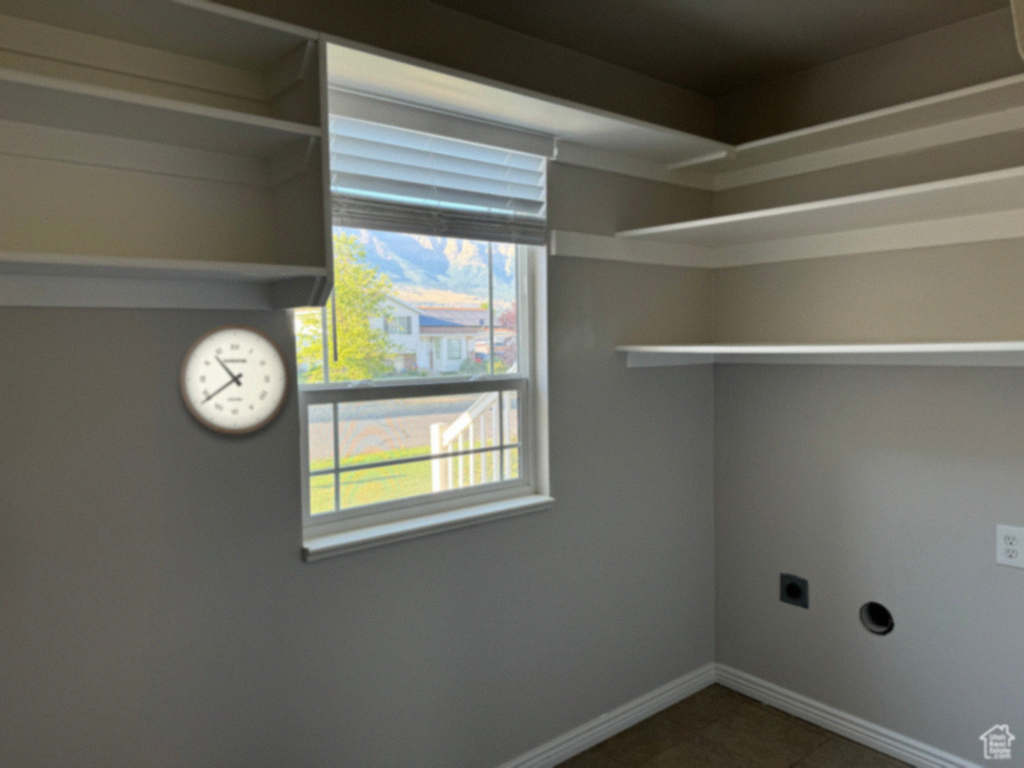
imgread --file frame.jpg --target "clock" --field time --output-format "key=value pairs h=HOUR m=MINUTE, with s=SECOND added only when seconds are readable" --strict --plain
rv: h=10 m=39
